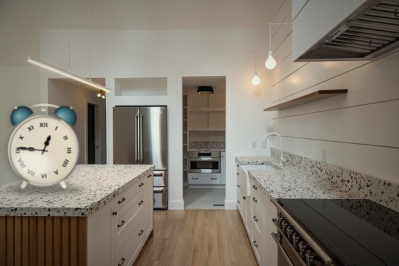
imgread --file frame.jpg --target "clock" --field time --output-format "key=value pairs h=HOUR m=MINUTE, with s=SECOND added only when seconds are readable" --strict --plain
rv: h=12 m=46
